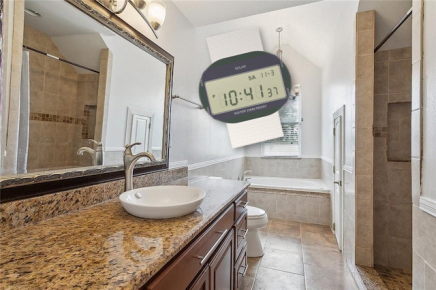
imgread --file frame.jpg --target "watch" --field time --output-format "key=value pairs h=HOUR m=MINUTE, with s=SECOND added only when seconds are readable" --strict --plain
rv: h=10 m=41 s=37
